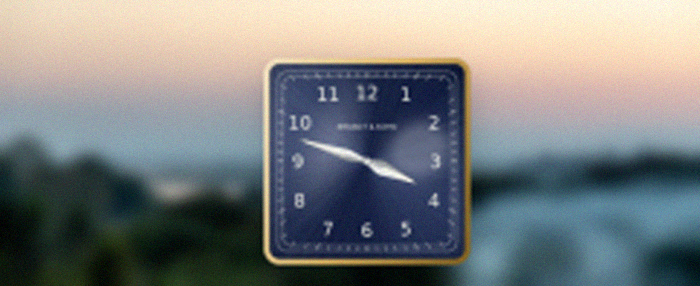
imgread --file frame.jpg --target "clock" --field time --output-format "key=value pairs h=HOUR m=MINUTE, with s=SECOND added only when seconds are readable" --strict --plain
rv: h=3 m=48
